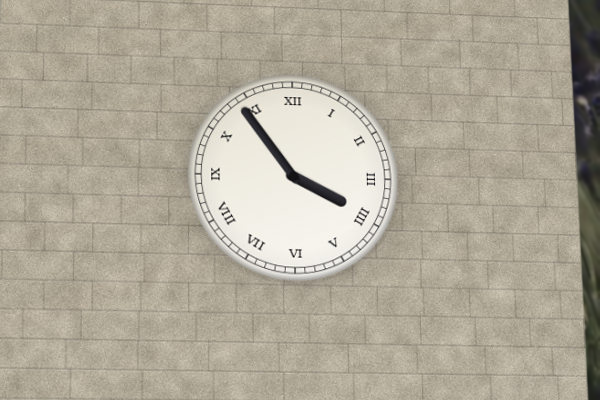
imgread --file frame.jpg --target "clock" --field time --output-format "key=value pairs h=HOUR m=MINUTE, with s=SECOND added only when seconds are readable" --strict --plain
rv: h=3 m=54
